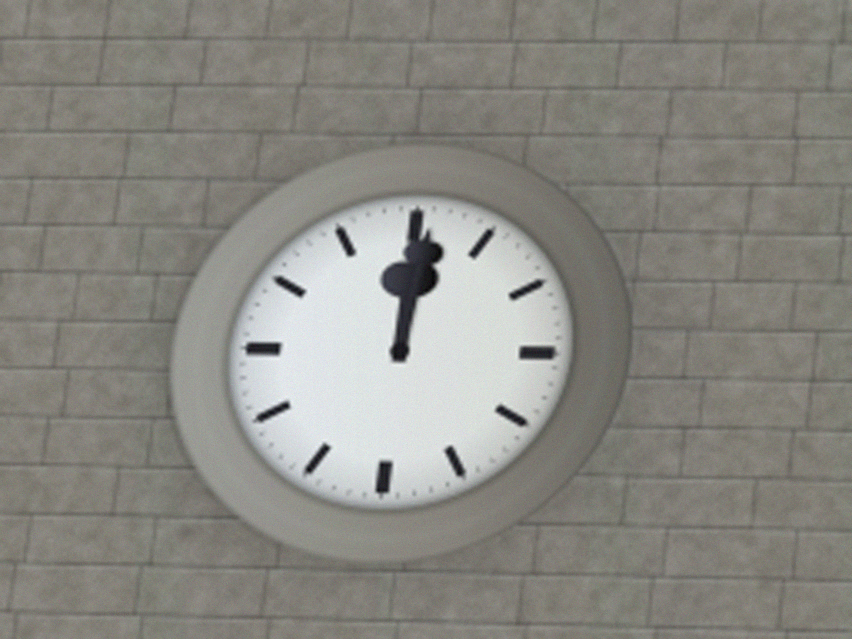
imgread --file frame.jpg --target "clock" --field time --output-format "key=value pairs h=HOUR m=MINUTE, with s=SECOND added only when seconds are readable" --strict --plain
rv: h=12 m=1
